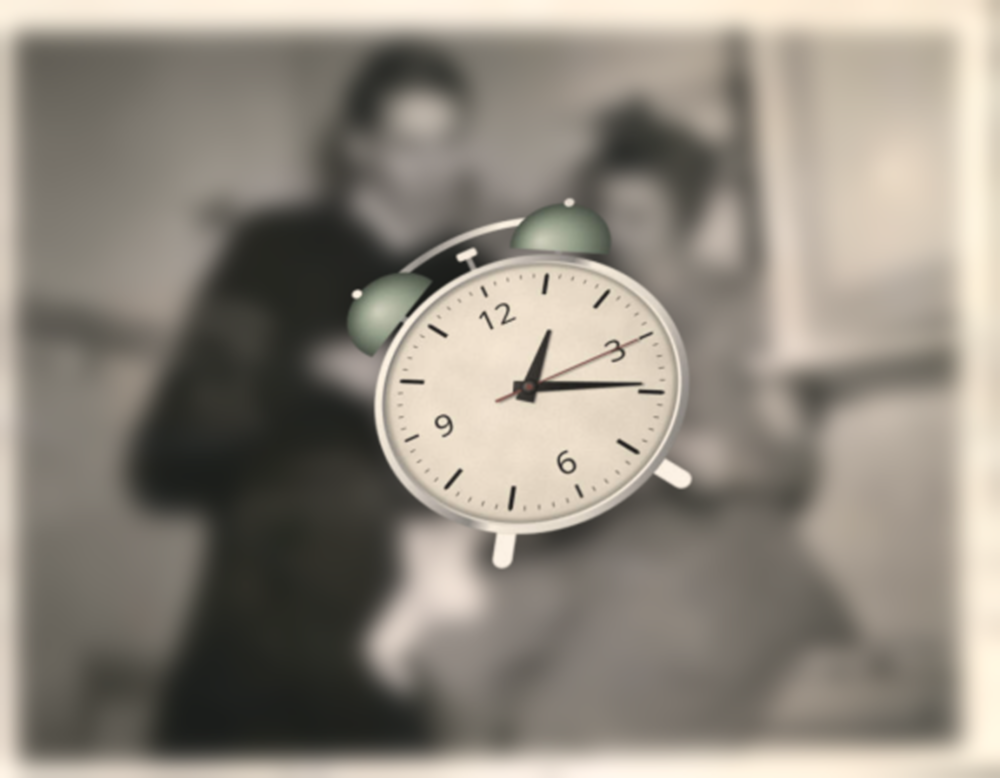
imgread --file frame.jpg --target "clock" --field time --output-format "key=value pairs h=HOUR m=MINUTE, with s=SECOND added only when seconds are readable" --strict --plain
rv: h=1 m=19 s=15
